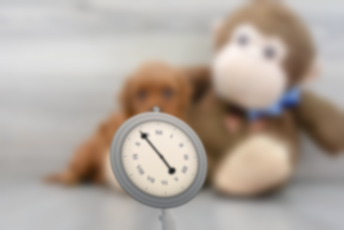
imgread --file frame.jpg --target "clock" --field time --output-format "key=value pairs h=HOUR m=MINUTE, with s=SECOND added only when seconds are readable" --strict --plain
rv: h=4 m=54
